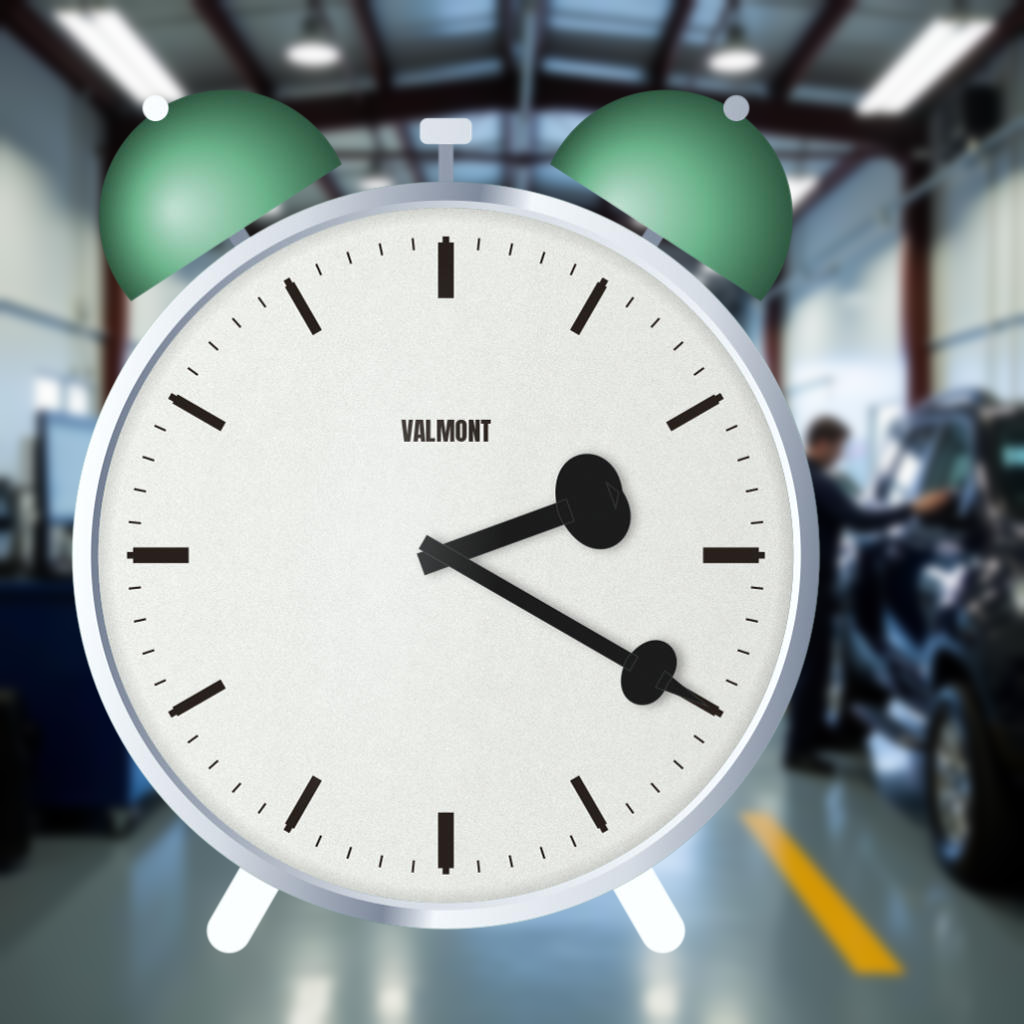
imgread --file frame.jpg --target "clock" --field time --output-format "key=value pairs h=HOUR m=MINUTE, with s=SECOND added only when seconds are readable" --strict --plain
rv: h=2 m=20
